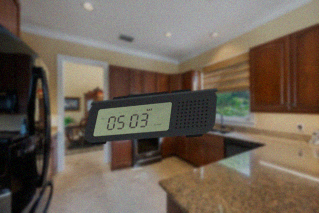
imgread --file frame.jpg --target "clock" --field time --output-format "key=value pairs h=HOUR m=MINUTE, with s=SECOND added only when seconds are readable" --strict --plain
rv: h=5 m=3
